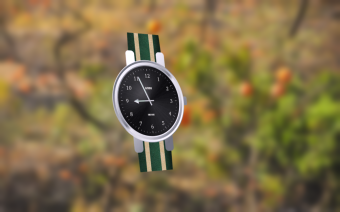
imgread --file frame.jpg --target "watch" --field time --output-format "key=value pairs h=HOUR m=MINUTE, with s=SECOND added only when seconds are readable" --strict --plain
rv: h=8 m=56
